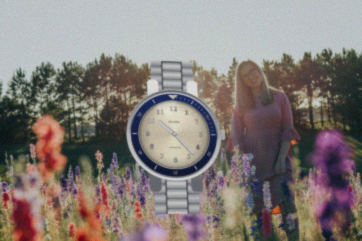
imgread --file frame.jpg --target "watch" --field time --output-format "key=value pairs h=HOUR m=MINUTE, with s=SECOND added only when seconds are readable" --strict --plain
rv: h=10 m=23
